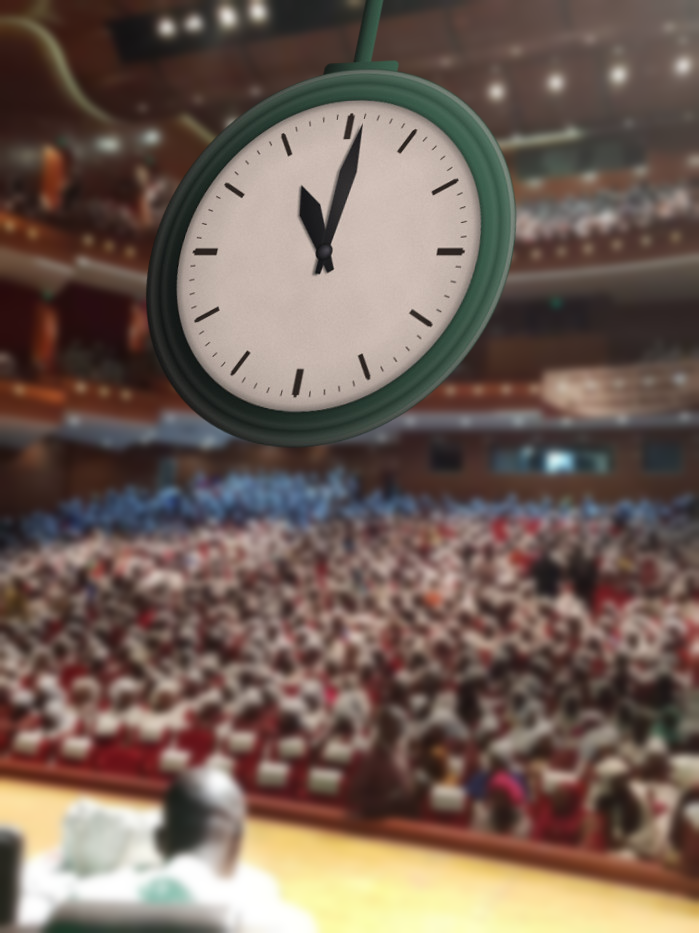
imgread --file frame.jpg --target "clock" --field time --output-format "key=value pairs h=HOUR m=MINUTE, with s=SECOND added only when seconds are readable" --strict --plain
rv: h=11 m=1
